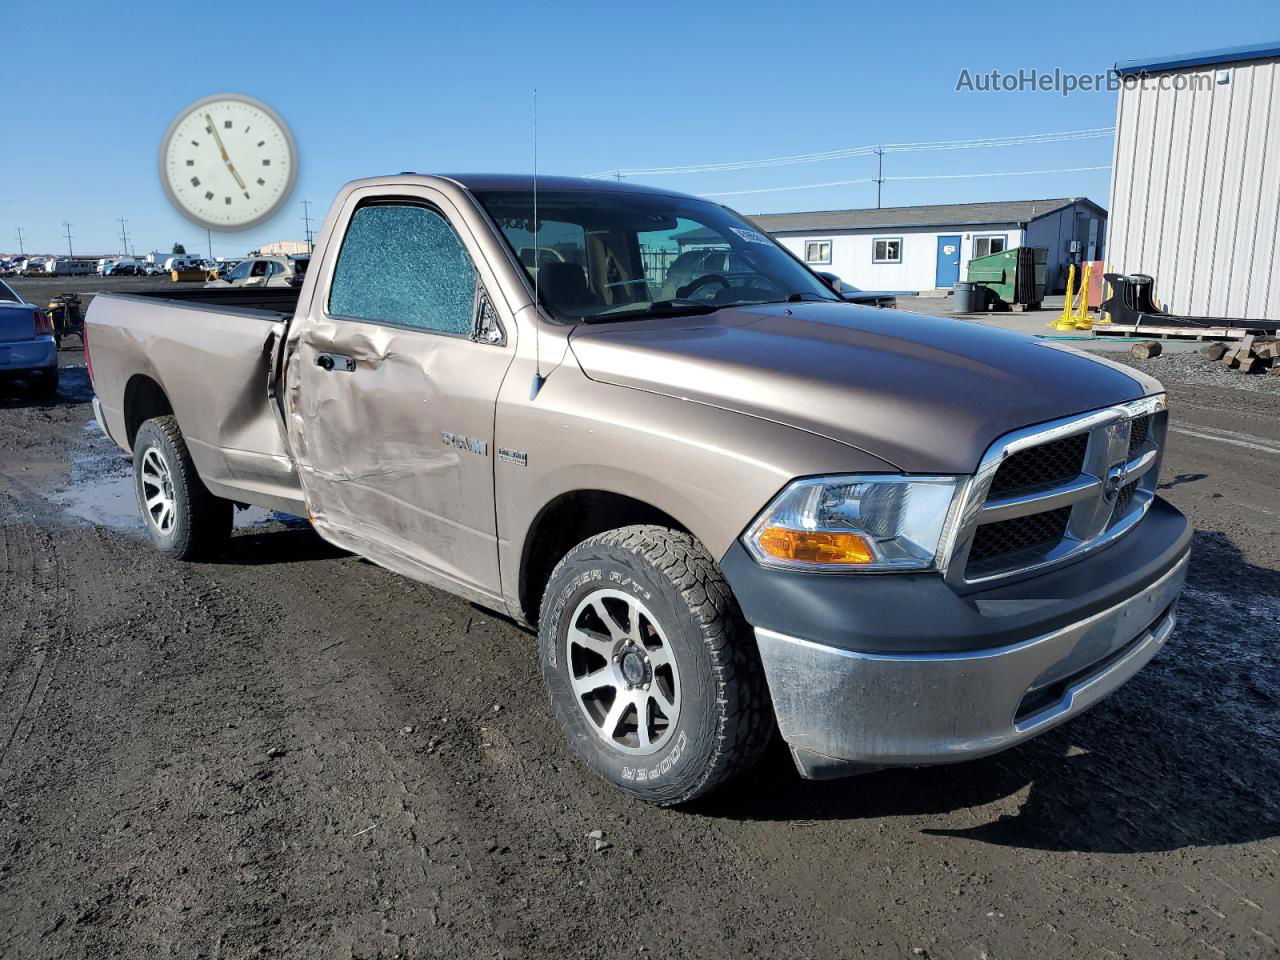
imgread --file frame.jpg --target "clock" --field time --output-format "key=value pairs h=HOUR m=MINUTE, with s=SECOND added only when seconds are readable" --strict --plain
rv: h=4 m=56
